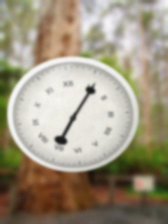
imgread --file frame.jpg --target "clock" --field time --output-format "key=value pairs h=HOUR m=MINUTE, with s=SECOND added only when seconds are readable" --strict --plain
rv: h=7 m=6
